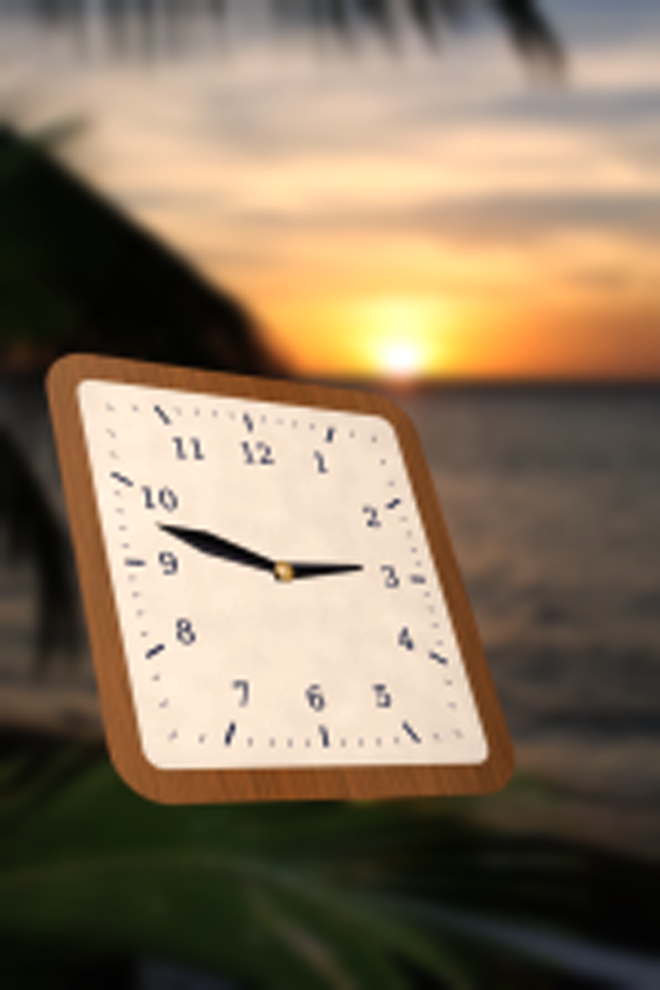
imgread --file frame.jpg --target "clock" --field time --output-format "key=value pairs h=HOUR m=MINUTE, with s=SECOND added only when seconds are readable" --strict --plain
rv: h=2 m=48
